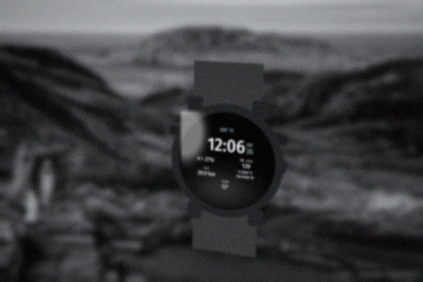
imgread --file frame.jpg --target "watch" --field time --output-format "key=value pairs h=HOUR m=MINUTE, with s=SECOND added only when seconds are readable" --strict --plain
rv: h=12 m=6
